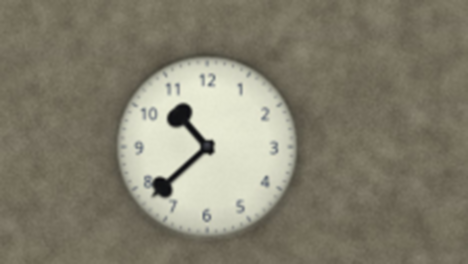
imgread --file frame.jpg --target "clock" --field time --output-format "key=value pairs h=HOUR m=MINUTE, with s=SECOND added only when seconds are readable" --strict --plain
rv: h=10 m=38
